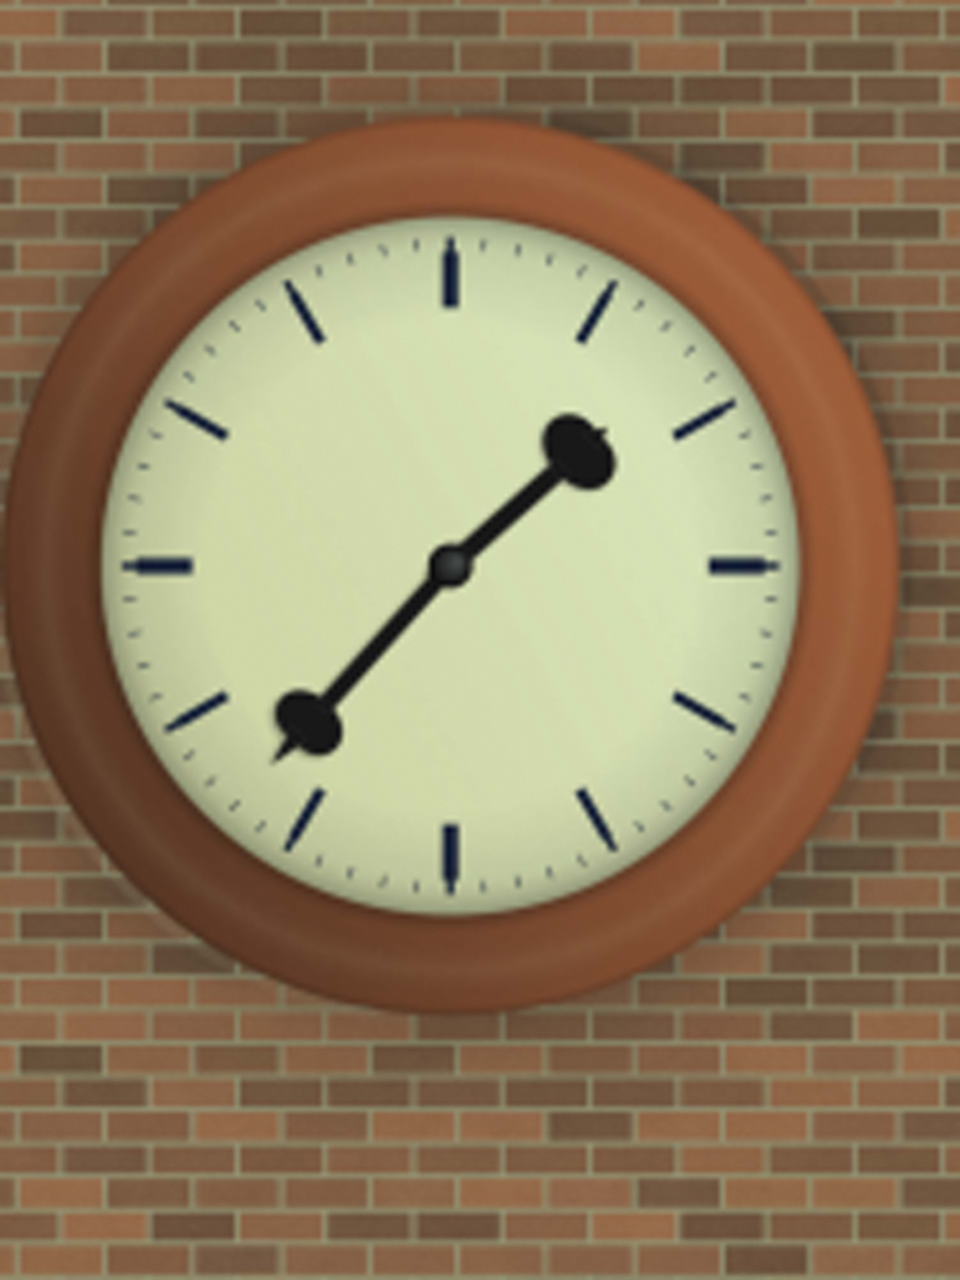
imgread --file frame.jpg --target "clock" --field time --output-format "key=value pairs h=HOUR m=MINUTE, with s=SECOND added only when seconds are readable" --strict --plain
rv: h=1 m=37
